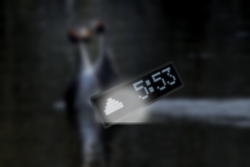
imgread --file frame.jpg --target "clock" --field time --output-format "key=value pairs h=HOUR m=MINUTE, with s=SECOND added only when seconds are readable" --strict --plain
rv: h=5 m=53
